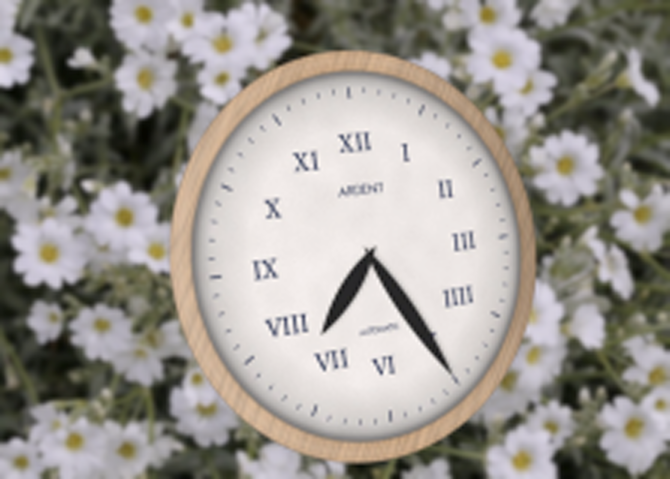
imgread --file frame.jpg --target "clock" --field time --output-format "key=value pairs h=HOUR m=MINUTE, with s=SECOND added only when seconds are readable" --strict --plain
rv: h=7 m=25
